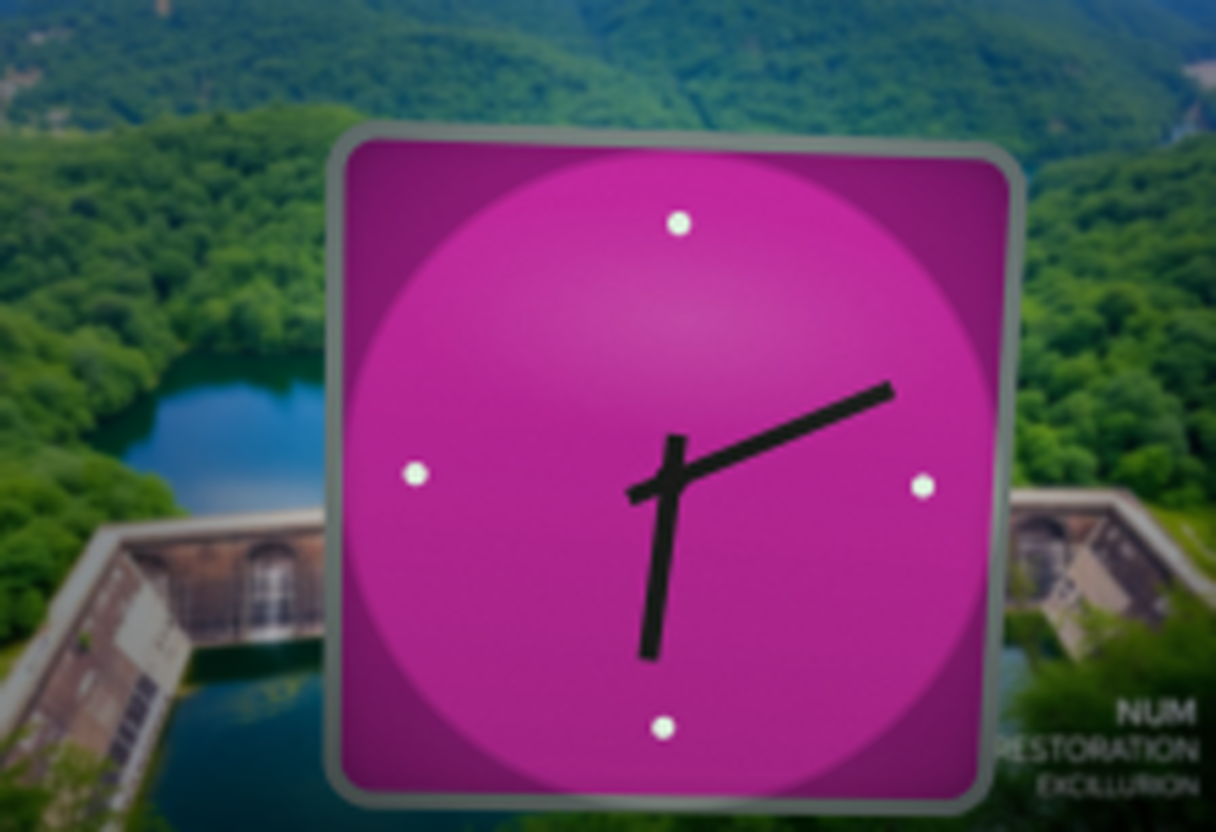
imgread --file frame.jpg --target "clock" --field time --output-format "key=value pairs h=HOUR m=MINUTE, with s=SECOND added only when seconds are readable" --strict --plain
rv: h=6 m=11
